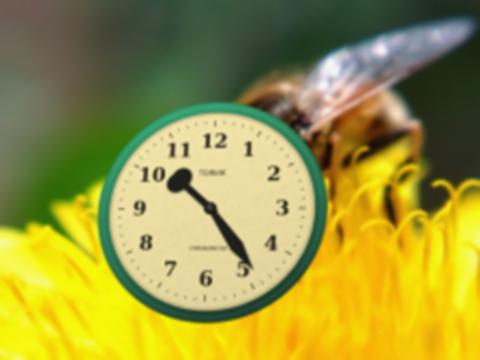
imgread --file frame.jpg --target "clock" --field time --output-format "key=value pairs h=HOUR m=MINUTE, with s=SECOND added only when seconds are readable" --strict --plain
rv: h=10 m=24
